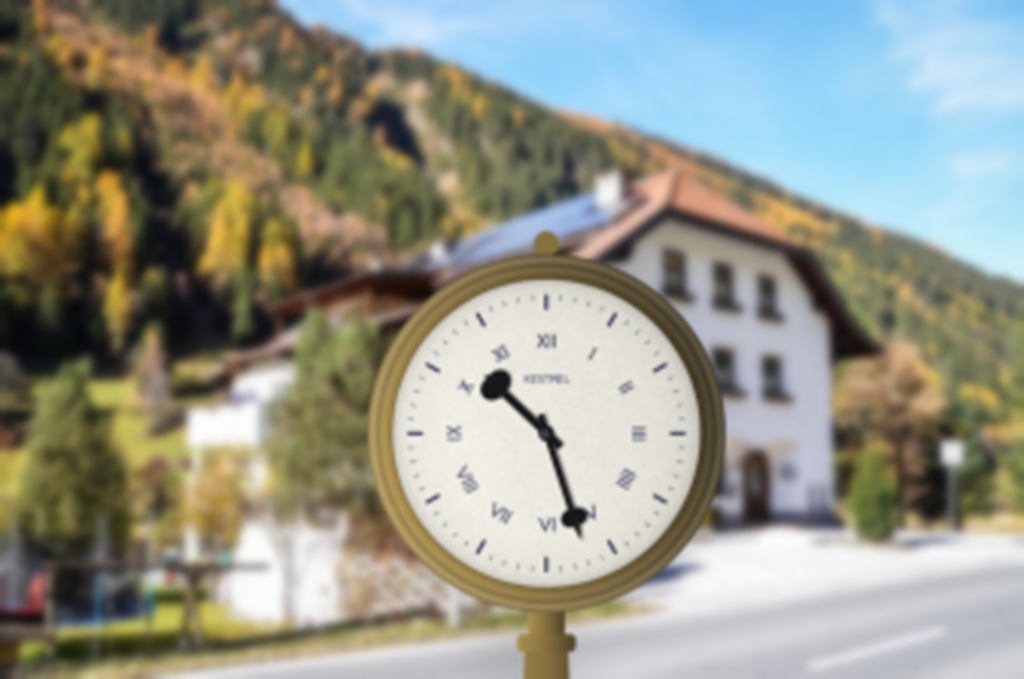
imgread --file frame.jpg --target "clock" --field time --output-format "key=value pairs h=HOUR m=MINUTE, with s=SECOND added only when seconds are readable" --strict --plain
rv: h=10 m=27
